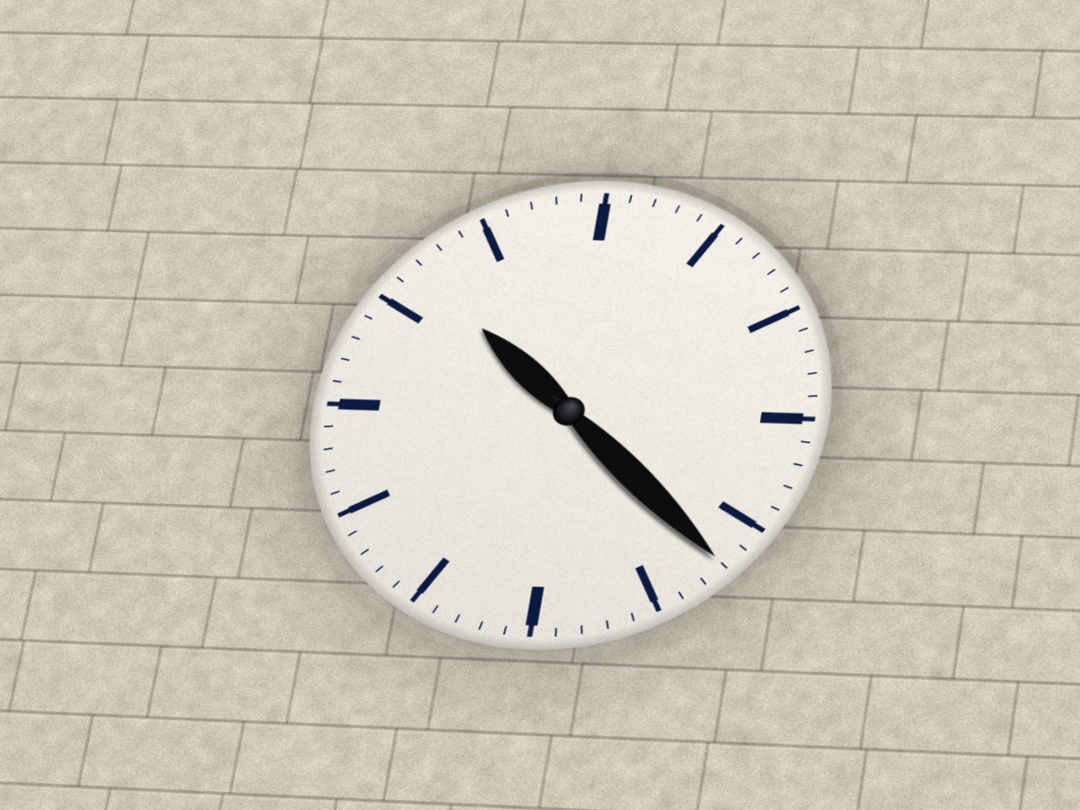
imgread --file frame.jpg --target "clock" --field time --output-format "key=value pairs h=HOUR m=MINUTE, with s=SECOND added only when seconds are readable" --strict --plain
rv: h=10 m=22
